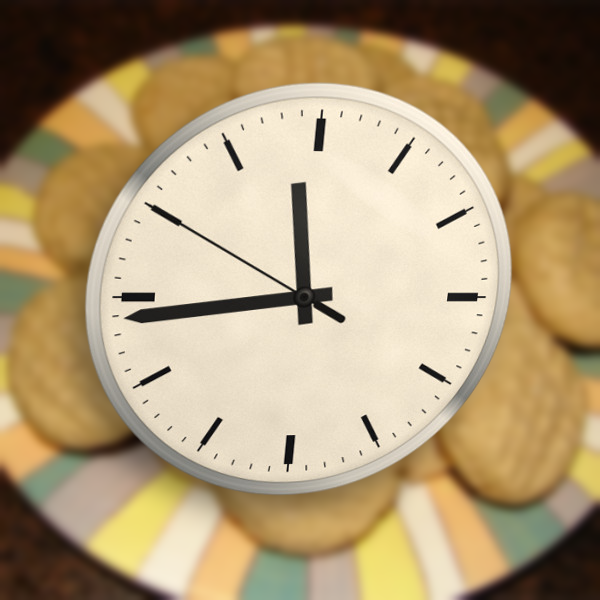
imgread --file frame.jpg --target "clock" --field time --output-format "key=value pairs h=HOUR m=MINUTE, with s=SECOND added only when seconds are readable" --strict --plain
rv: h=11 m=43 s=50
